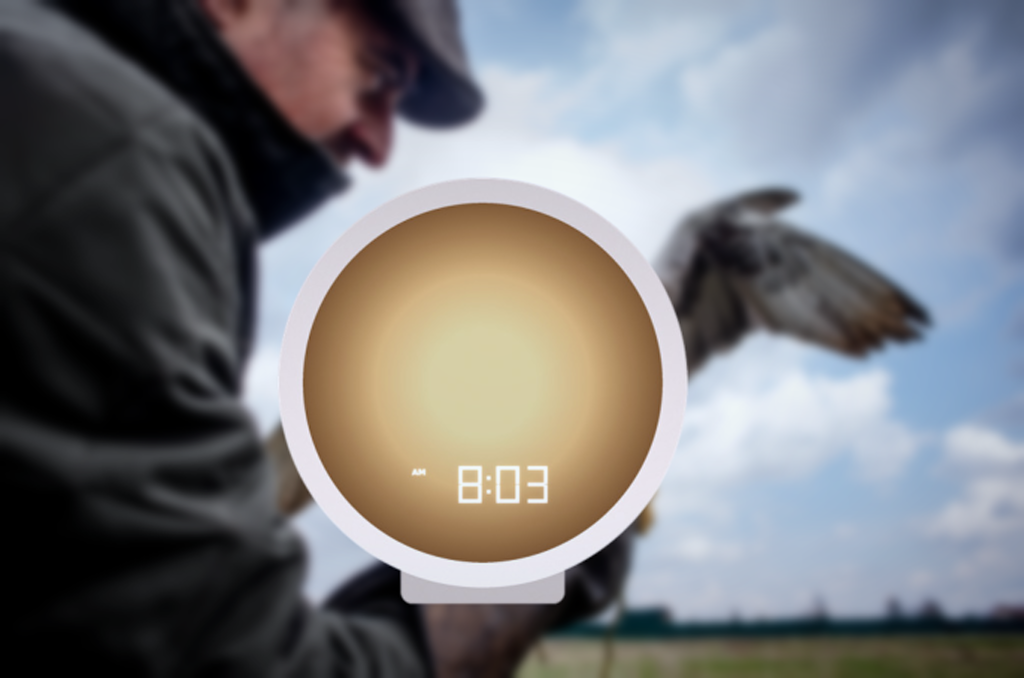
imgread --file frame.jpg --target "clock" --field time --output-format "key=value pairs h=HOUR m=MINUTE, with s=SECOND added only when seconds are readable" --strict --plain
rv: h=8 m=3
